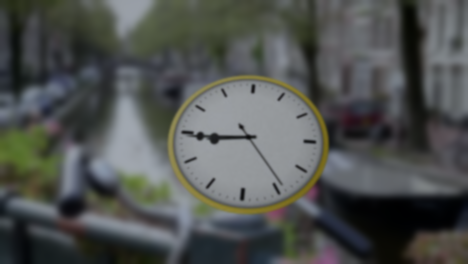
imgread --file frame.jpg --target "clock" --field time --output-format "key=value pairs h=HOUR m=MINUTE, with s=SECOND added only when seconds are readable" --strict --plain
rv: h=8 m=44 s=24
